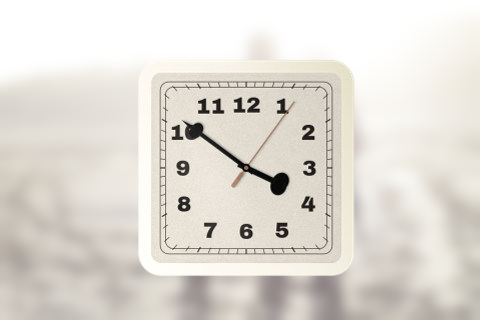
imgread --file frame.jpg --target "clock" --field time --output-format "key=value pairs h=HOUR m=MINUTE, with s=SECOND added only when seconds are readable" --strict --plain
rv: h=3 m=51 s=6
